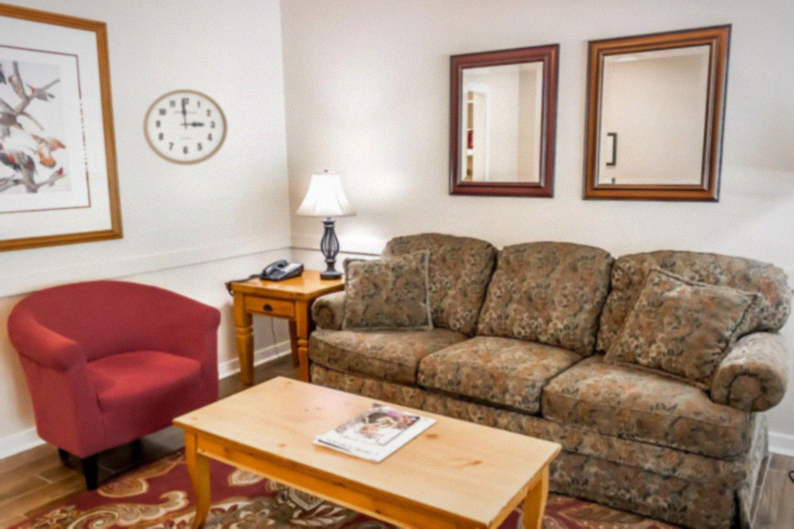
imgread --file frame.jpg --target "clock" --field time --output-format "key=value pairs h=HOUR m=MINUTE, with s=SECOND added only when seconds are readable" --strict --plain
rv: h=2 m=59
